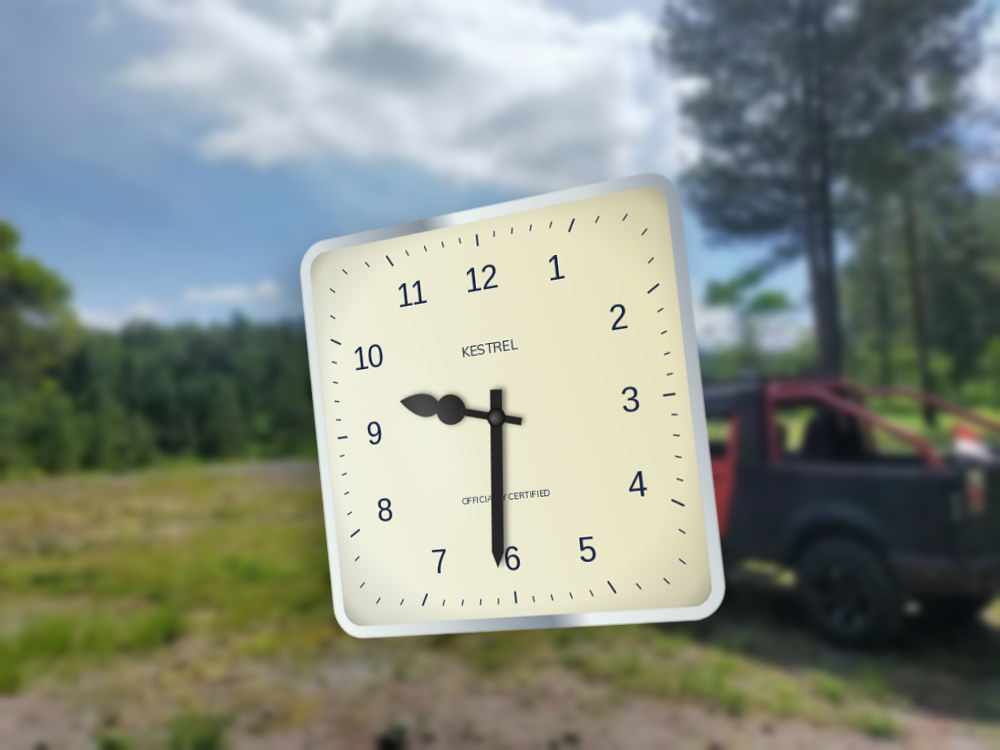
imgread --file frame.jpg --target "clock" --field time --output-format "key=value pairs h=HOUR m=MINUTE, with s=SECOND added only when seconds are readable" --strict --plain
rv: h=9 m=31
